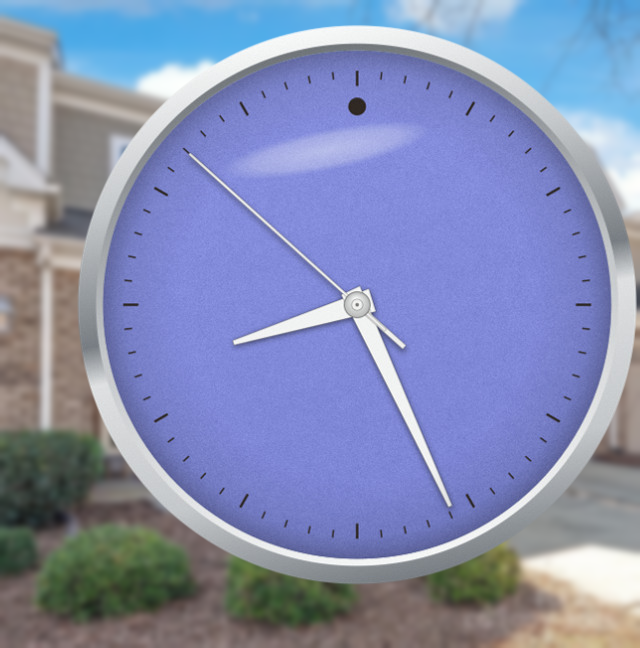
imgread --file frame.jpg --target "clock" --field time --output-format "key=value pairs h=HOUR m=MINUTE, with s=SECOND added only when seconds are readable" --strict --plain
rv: h=8 m=25 s=52
